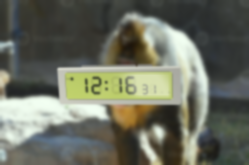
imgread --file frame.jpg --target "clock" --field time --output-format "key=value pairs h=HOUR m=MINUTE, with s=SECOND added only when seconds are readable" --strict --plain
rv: h=12 m=16
